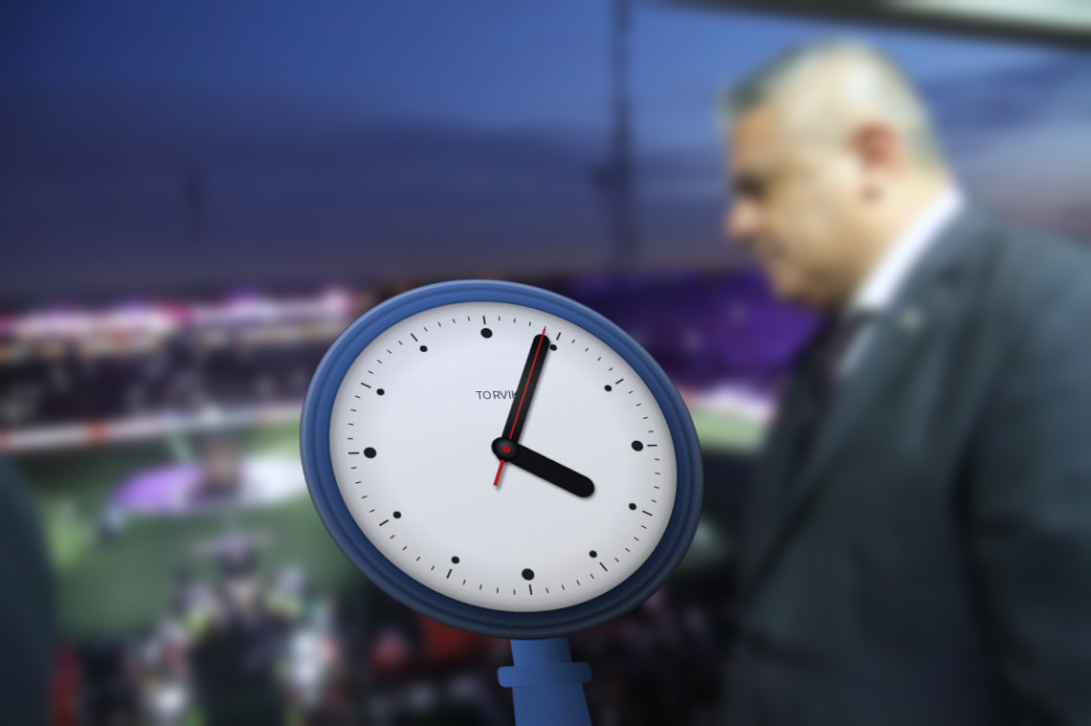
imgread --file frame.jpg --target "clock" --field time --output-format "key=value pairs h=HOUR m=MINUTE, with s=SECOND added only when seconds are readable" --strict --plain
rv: h=4 m=4 s=4
